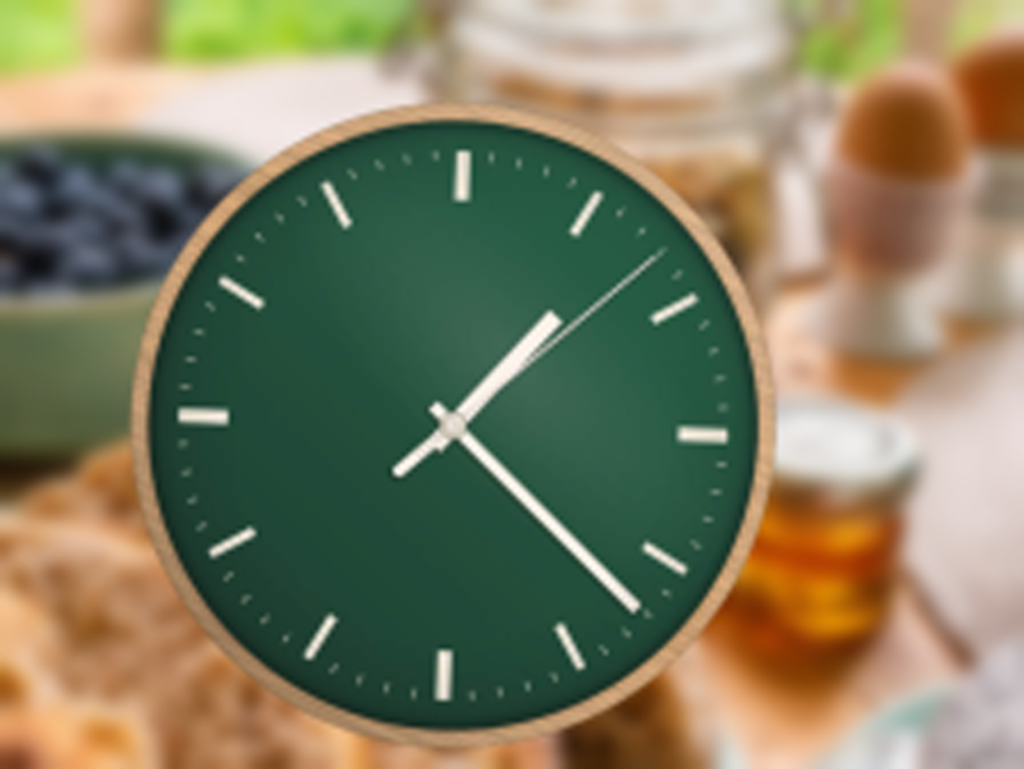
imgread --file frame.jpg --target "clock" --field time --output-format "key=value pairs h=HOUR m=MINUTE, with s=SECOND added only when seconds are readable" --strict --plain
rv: h=1 m=22 s=8
